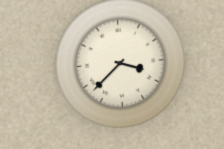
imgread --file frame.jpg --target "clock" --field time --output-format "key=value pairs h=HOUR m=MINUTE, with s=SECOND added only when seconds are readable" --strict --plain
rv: h=3 m=38
